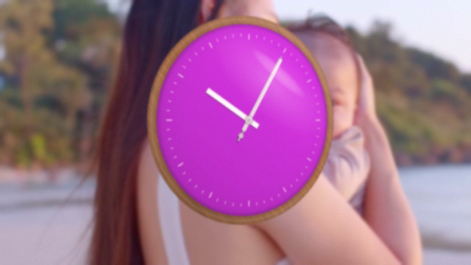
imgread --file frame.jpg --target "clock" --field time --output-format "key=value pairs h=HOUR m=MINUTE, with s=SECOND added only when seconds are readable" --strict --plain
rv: h=10 m=5 s=5
